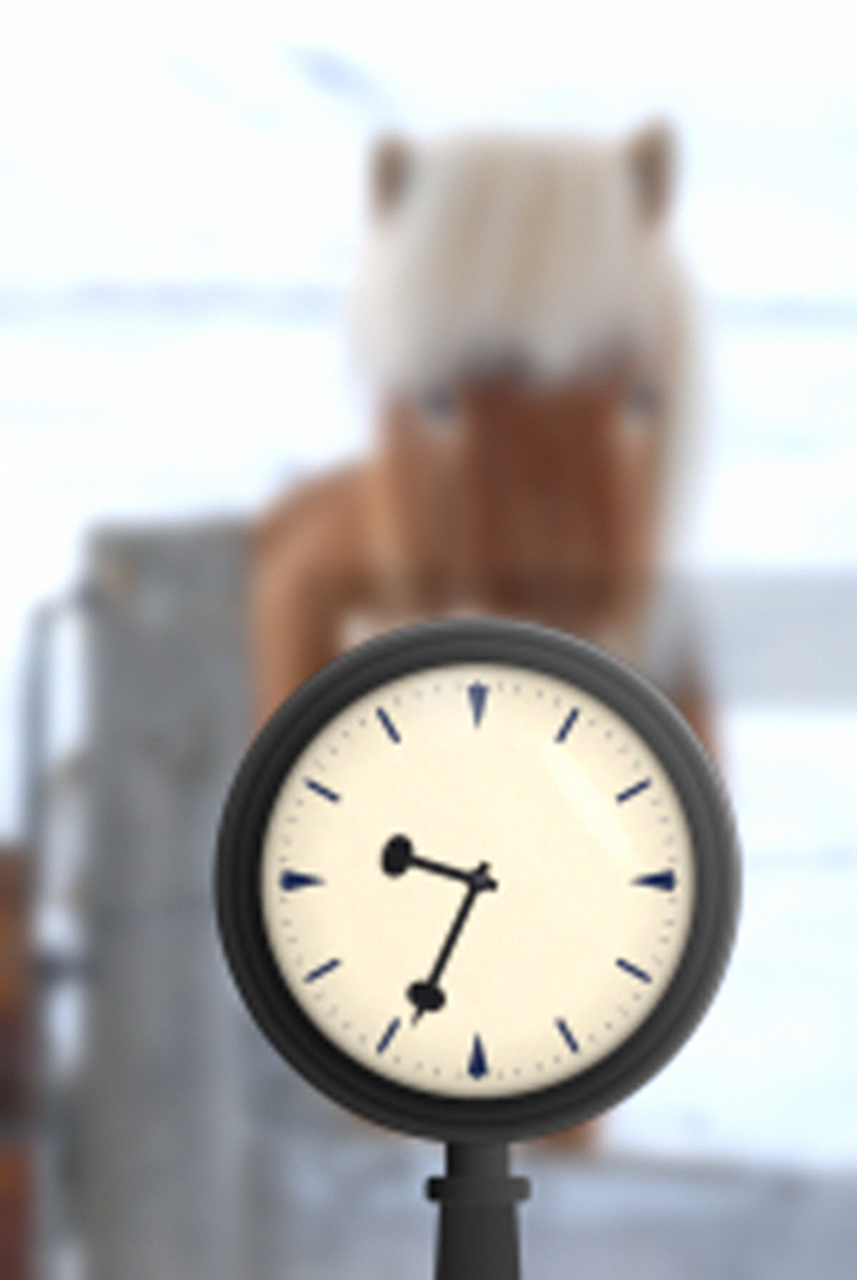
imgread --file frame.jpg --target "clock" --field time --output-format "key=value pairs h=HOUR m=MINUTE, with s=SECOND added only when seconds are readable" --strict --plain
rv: h=9 m=34
